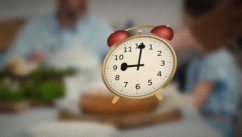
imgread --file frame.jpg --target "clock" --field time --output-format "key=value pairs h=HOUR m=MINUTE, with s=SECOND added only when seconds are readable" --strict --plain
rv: h=9 m=1
